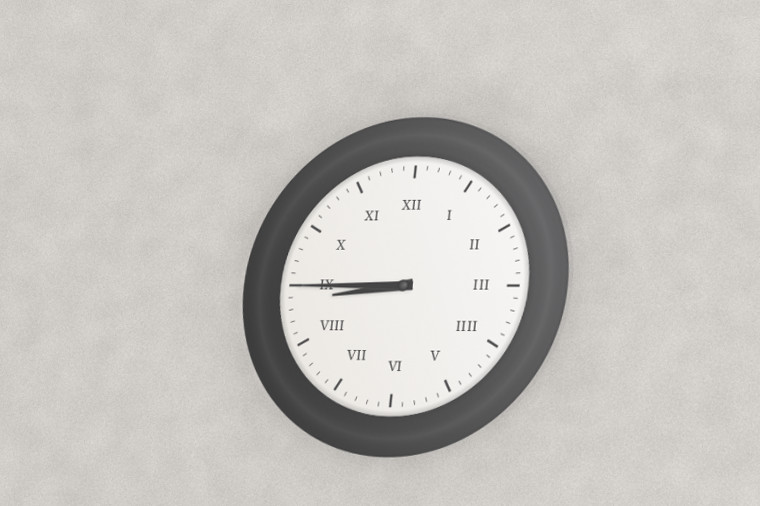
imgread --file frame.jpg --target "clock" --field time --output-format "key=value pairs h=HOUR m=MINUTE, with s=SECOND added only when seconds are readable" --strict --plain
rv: h=8 m=45
